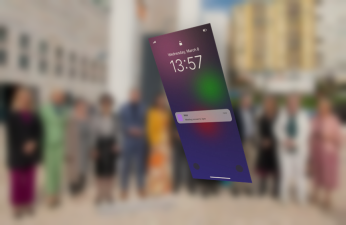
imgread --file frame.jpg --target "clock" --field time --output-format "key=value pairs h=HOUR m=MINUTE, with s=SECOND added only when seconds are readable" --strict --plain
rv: h=13 m=57
